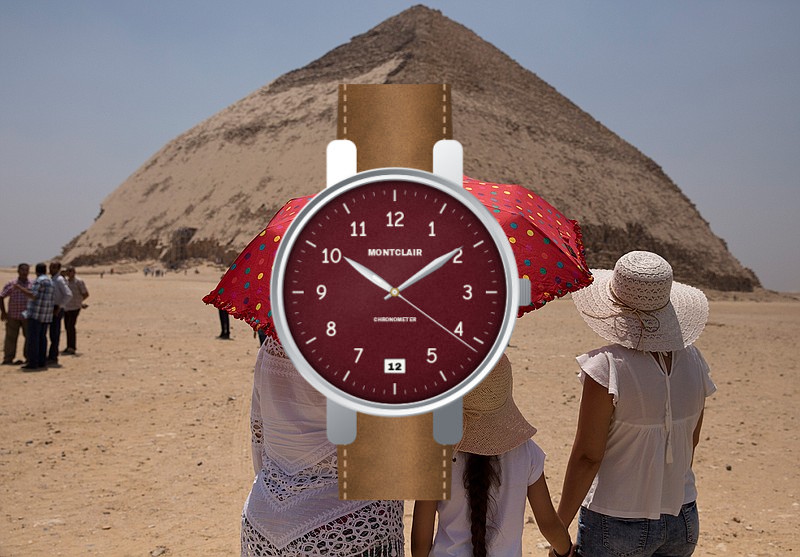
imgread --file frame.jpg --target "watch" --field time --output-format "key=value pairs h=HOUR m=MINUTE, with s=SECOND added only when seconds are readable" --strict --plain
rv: h=10 m=9 s=21
